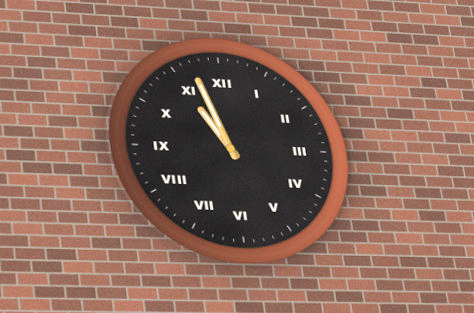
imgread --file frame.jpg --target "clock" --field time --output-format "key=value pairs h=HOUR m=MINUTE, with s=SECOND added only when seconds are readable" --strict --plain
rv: h=10 m=57
